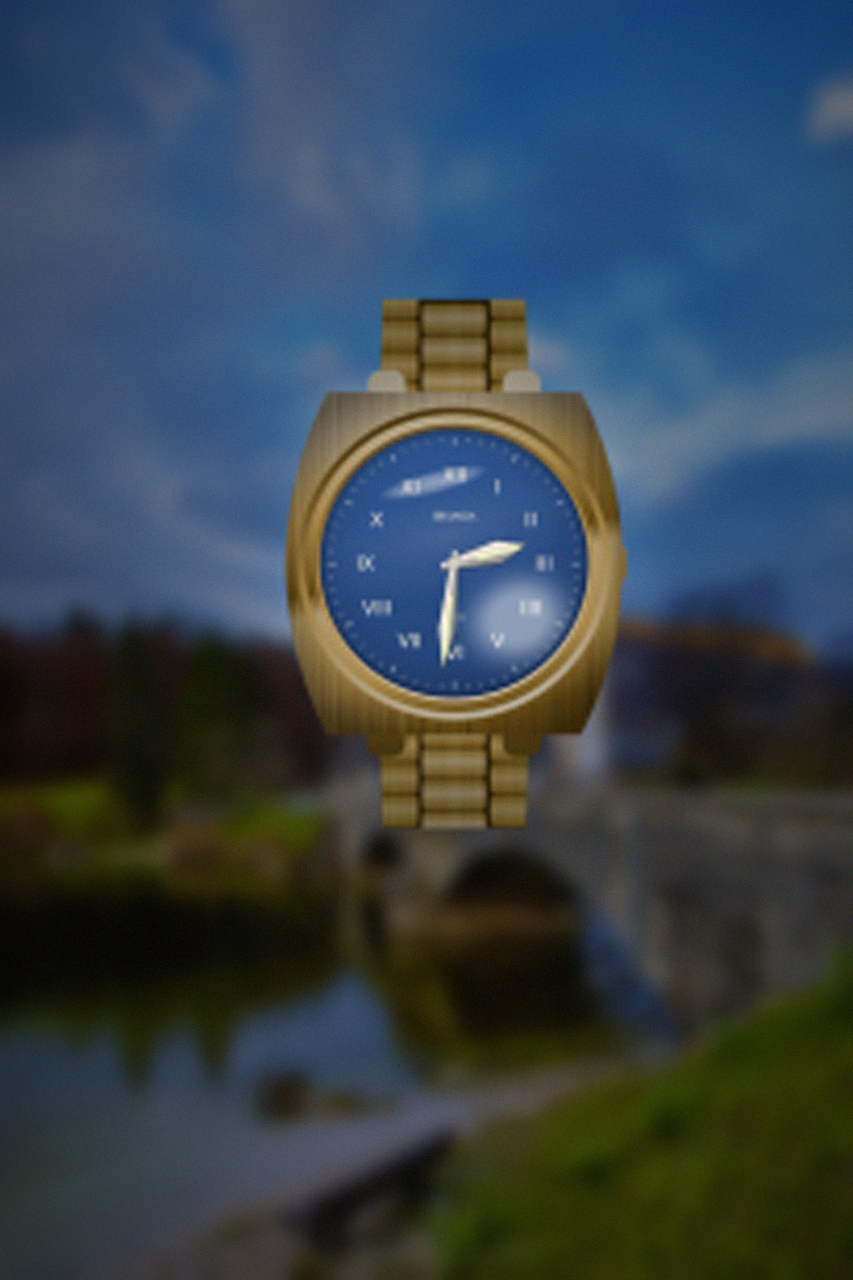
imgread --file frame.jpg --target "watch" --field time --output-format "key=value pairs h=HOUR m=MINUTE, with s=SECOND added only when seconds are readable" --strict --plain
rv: h=2 m=31
